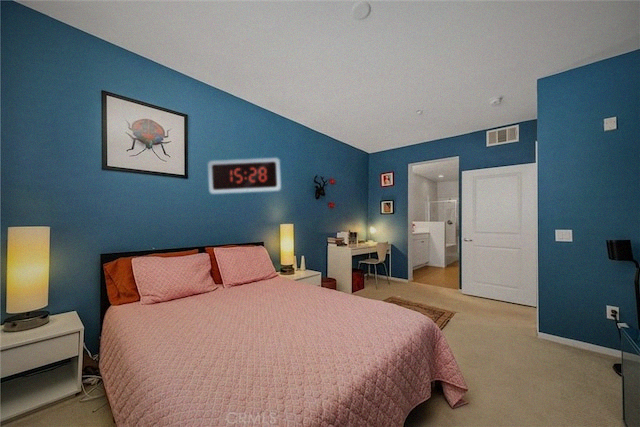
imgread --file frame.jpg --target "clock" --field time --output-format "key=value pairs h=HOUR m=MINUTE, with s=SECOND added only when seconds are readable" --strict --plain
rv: h=15 m=28
